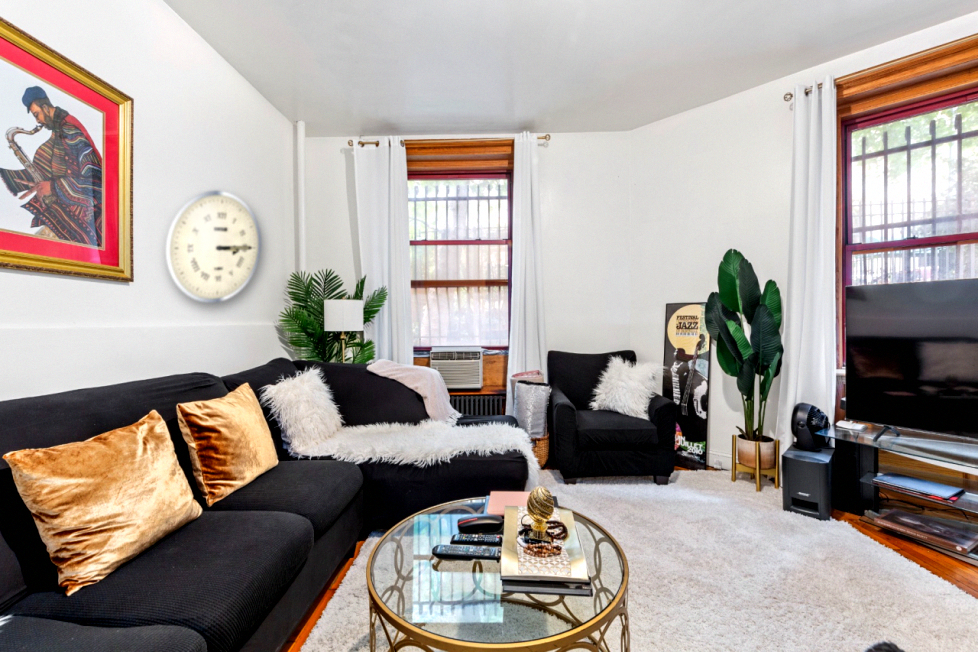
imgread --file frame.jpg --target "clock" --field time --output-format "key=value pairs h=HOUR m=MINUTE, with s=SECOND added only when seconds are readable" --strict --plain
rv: h=3 m=15
